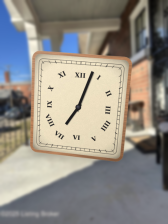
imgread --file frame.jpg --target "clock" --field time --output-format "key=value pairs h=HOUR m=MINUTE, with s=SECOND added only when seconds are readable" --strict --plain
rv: h=7 m=3
